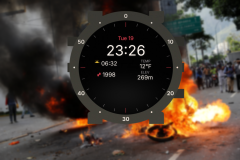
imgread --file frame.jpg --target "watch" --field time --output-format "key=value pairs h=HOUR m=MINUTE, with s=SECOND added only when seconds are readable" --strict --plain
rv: h=23 m=26
